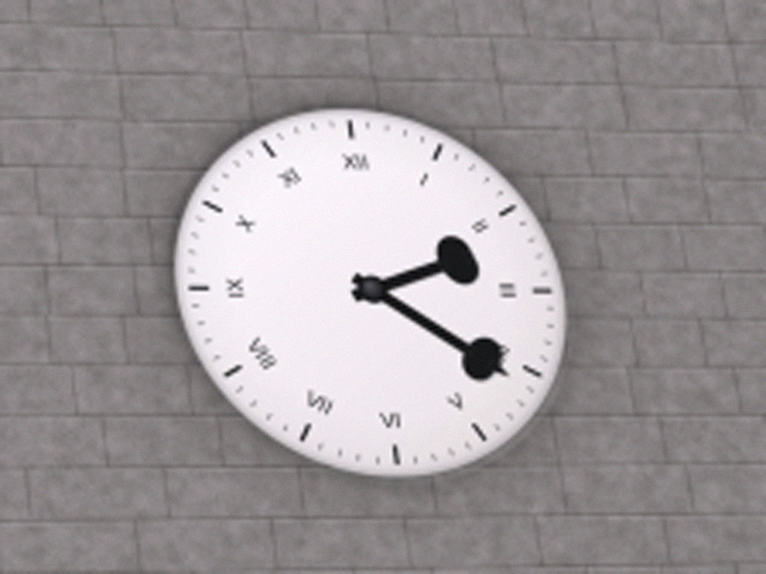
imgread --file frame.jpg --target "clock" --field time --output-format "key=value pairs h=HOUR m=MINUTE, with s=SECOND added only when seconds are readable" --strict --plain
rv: h=2 m=21
